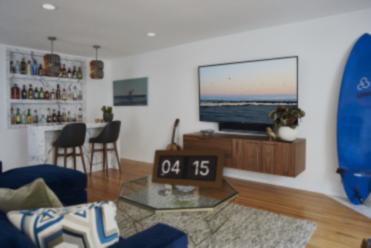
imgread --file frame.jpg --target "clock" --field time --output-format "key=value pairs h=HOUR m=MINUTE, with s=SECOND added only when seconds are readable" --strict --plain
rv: h=4 m=15
